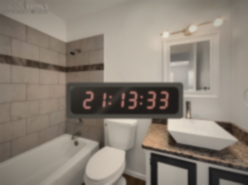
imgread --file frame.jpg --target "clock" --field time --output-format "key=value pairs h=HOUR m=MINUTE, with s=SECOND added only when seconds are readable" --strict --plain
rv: h=21 m=13 s=33
